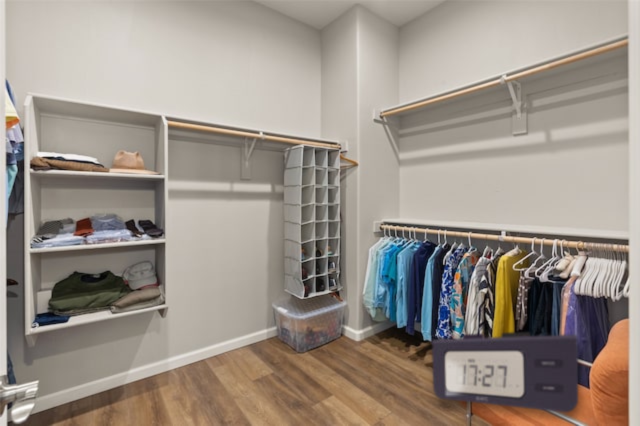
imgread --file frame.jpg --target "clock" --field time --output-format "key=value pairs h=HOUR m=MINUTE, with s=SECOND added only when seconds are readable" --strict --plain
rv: h=17 m=27
